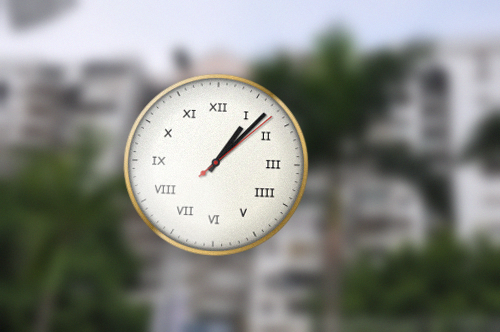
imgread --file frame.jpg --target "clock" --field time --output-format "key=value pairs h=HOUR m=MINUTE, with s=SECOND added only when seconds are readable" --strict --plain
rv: h=1 m=7 s=8
